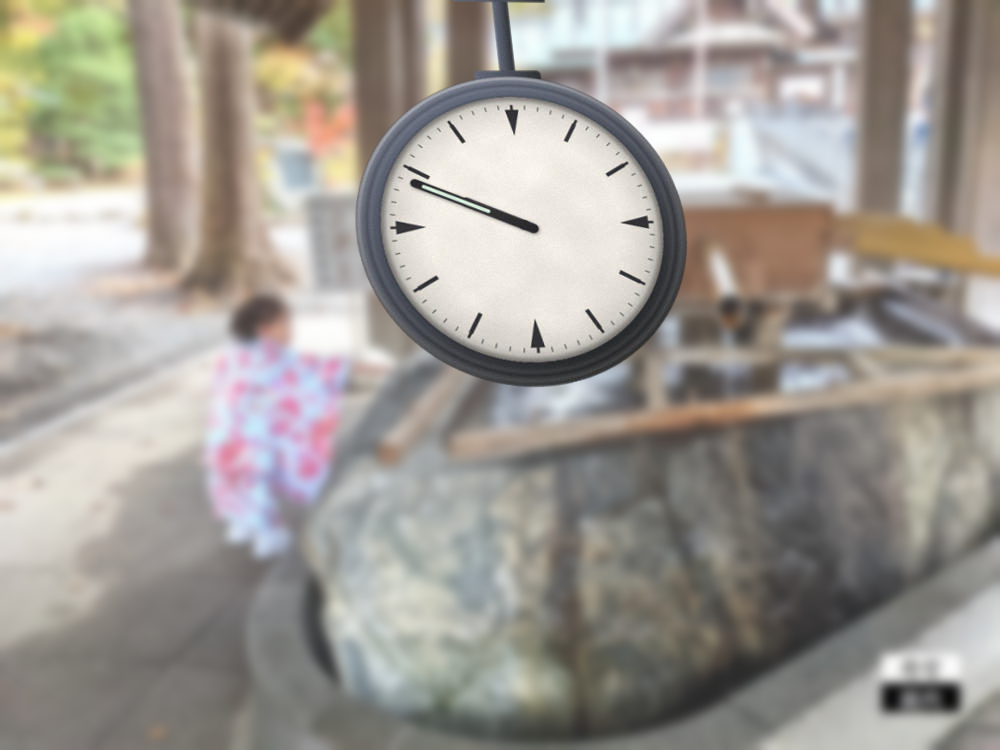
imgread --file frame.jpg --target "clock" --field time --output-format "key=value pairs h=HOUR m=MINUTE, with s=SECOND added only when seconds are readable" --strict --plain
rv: h=9 m=49
